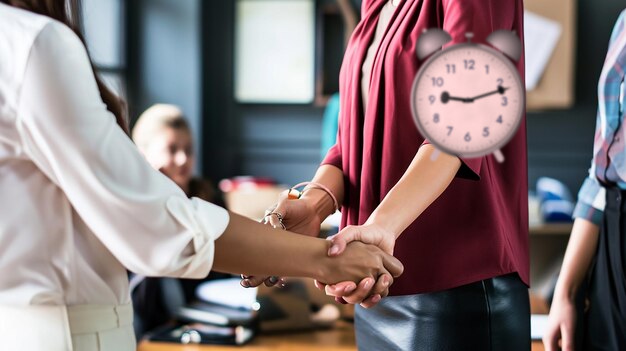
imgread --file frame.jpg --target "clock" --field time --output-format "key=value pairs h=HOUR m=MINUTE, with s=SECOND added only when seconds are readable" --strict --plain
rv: h=9 m=12
